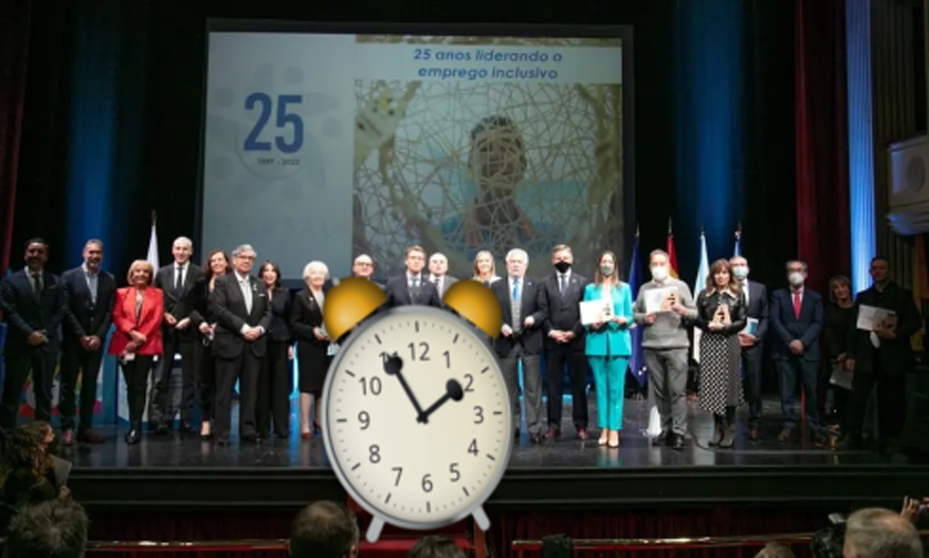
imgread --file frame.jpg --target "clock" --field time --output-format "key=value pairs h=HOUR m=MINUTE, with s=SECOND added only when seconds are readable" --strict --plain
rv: h=1 m=55
